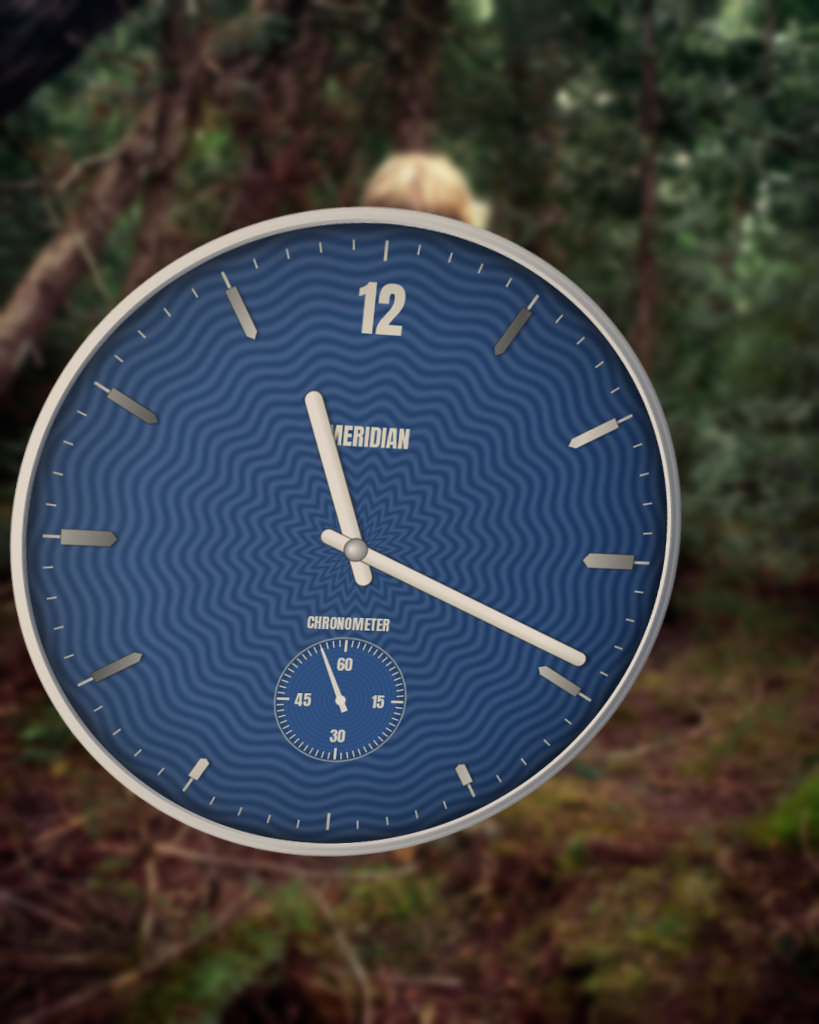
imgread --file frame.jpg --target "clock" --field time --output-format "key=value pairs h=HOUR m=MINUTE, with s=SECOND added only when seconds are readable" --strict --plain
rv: h=11 m=18 s=56
